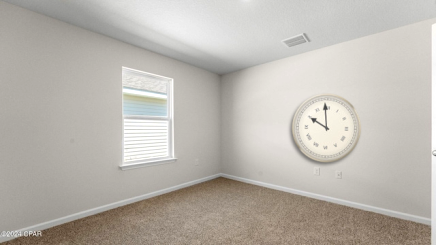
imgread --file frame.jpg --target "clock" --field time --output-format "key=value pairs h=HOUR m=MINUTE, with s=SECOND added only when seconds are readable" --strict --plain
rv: h=9 m=59
